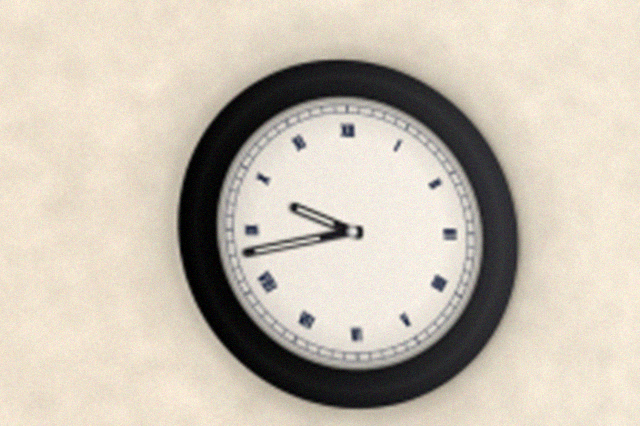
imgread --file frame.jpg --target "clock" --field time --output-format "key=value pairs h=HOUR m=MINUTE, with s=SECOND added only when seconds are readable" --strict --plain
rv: h=9 m=43
